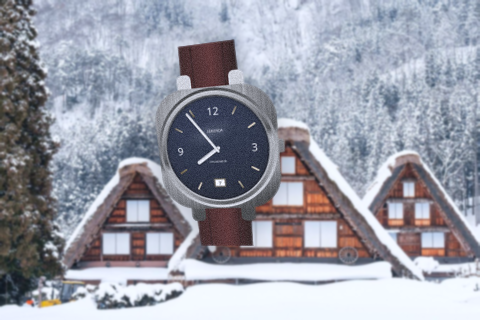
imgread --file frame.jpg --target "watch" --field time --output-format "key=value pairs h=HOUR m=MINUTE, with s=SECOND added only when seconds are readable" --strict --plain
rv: h=7 m=54
